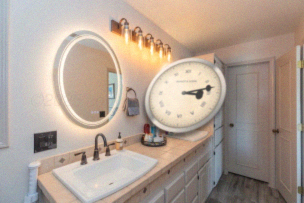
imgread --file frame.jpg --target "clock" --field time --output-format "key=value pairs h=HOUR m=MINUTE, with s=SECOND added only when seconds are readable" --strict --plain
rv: h=3 m=13
